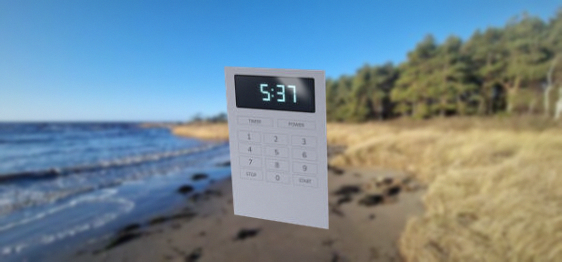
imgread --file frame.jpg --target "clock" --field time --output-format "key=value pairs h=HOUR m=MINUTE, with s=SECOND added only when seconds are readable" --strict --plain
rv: h=5 m=37
